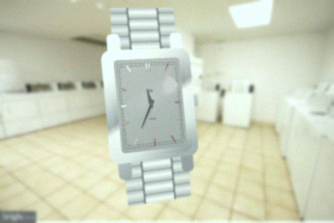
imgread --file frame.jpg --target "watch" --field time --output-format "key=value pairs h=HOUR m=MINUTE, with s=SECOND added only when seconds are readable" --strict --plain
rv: h=11 m=35
